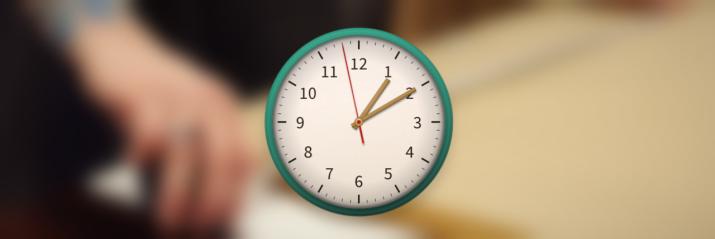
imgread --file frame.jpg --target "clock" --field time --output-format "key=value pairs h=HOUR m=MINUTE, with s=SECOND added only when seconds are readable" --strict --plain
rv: h=1 m=9 s=58
